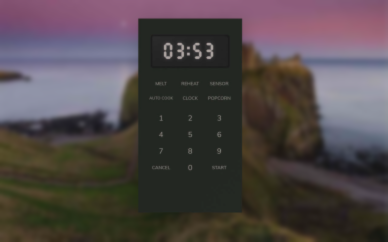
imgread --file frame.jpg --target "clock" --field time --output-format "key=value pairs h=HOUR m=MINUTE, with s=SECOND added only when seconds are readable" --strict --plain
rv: h=3 m=53
